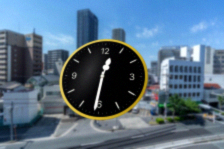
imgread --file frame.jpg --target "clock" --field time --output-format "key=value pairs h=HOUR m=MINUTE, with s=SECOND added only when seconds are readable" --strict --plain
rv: h=12 m=31
